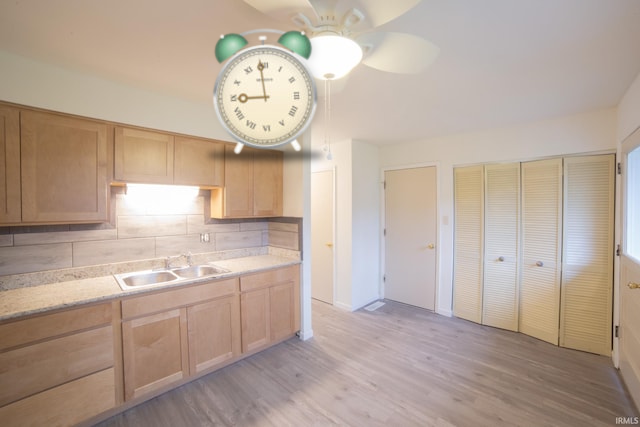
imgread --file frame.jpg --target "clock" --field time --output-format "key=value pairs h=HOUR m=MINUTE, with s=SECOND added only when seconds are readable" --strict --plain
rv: h=8 m=59
